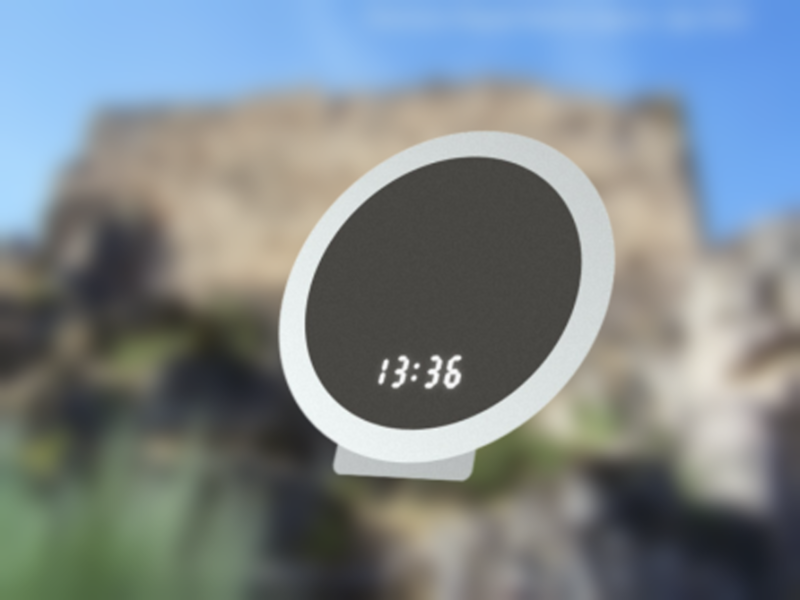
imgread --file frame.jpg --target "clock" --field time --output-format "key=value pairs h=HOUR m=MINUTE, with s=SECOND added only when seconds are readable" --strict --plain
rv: h=13 m=36
